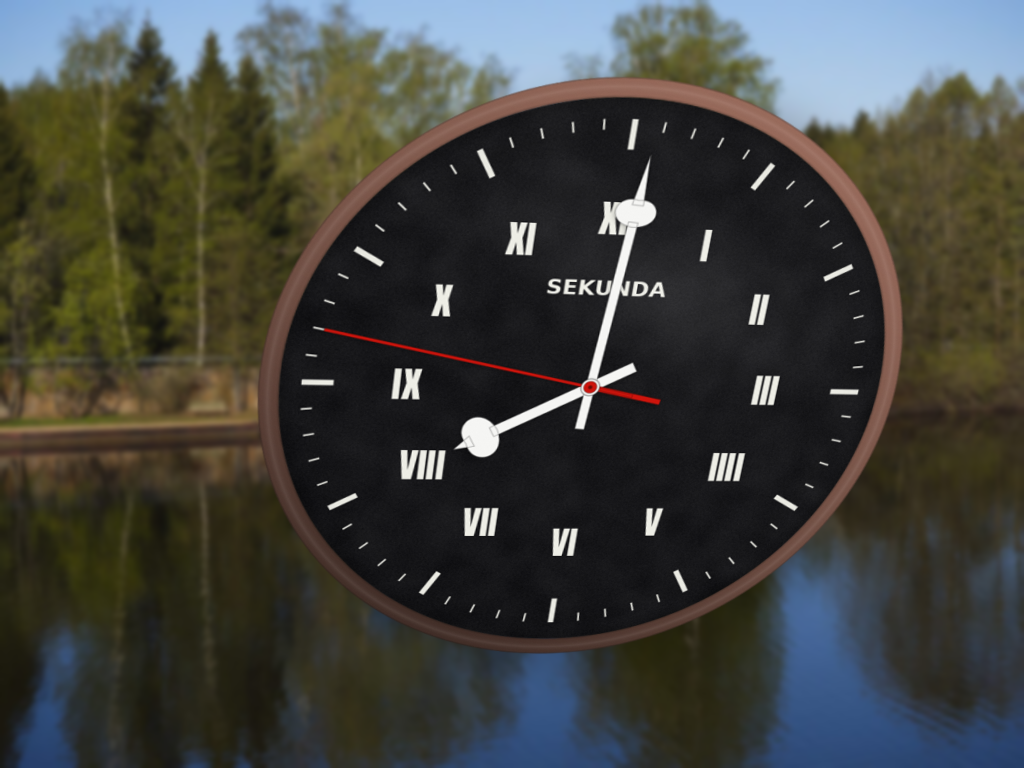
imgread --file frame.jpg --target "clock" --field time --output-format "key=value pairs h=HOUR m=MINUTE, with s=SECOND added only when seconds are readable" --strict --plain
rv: h=8 m=0 s=47
